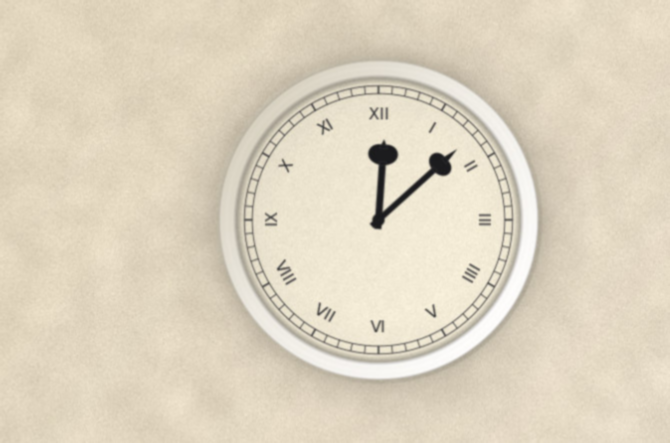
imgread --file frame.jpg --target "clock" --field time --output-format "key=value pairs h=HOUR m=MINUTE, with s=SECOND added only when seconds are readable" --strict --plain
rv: h=12 m=8
